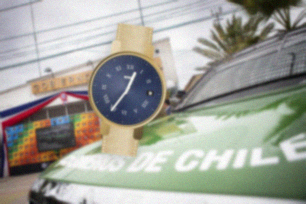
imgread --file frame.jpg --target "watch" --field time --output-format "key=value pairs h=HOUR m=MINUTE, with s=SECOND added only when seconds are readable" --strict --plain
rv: h=12 m=35
